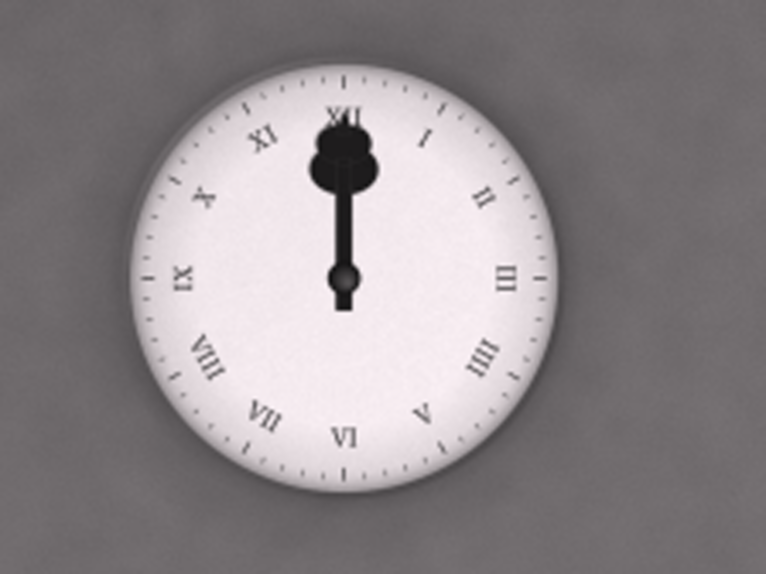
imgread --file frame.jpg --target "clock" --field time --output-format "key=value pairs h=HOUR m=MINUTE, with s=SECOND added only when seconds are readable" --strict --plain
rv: h=12 m=0
